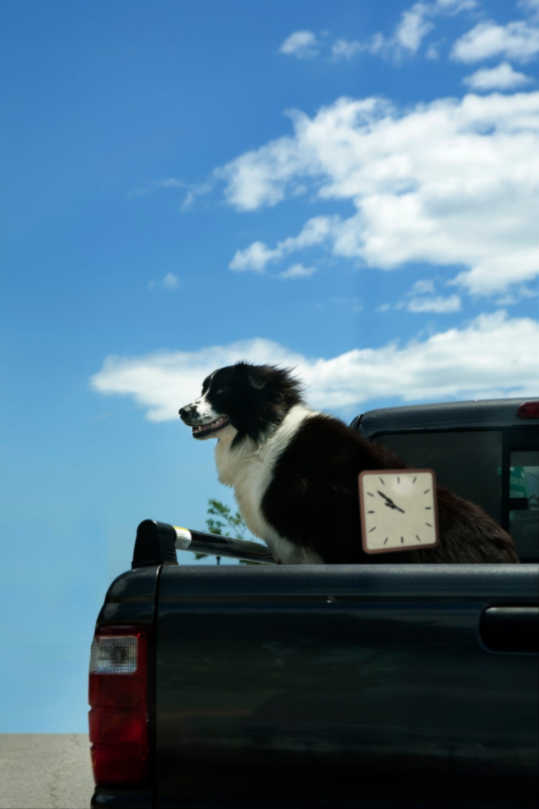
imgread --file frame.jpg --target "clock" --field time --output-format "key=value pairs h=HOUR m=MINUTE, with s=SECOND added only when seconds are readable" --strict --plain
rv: h=9 m=52
